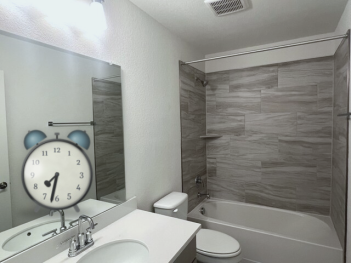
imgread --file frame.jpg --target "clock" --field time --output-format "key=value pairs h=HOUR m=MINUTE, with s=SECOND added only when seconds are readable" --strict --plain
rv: h=7 m=32
